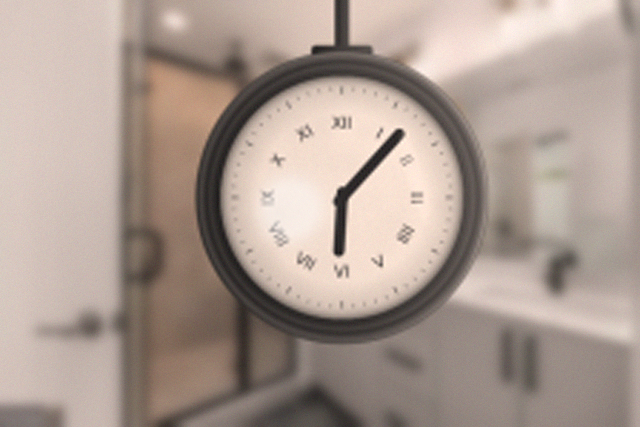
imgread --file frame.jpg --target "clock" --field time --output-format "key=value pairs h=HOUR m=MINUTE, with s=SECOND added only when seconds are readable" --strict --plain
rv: h=6 m=7
